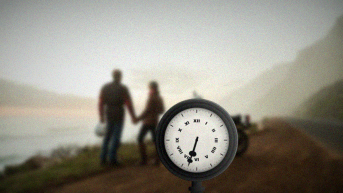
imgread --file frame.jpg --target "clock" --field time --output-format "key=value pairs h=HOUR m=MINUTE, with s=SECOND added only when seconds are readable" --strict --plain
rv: h=6 m=33
